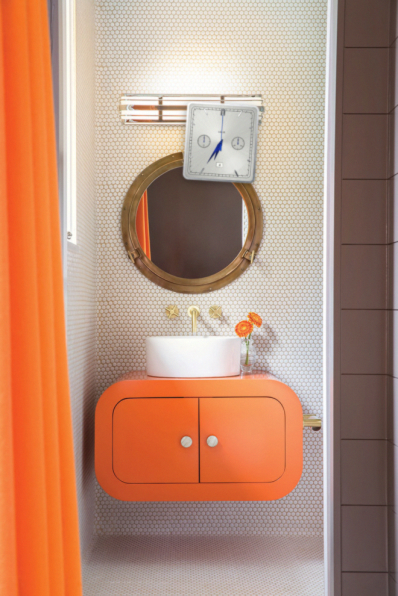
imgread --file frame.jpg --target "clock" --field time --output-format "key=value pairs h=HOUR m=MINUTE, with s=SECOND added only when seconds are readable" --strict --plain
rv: h=6 m=35
